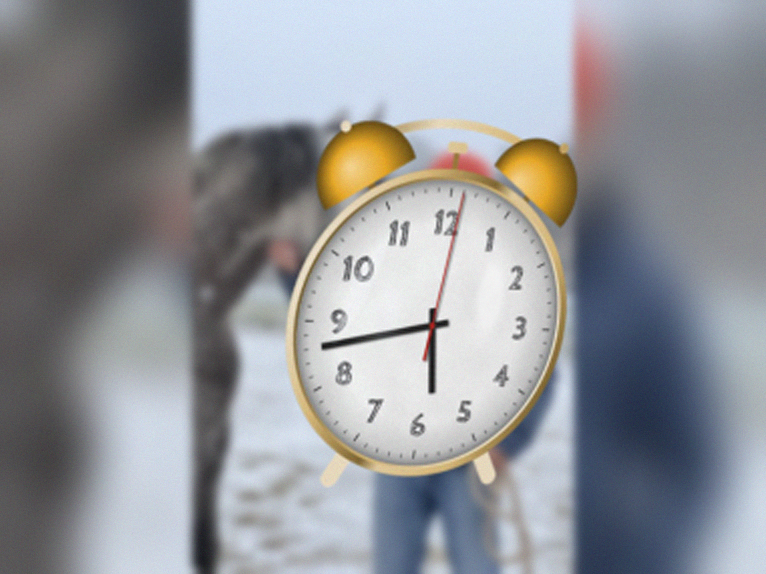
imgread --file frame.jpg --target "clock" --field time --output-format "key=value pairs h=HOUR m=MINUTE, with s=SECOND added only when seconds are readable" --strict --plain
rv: h=5 m=43 s=1
